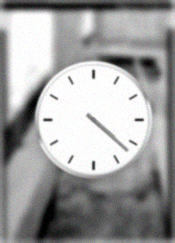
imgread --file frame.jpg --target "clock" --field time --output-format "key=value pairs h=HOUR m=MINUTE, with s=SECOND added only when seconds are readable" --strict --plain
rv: h=4 m=22
